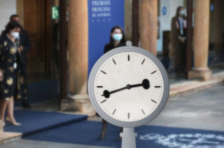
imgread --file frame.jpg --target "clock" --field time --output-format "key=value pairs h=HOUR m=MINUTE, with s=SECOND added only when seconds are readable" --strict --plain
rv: h=2 m=42
